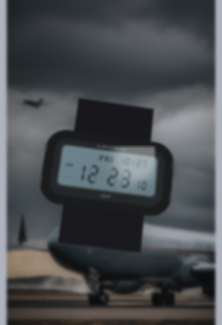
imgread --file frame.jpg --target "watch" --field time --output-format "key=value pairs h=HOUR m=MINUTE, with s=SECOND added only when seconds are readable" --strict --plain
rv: h=12 m=23
